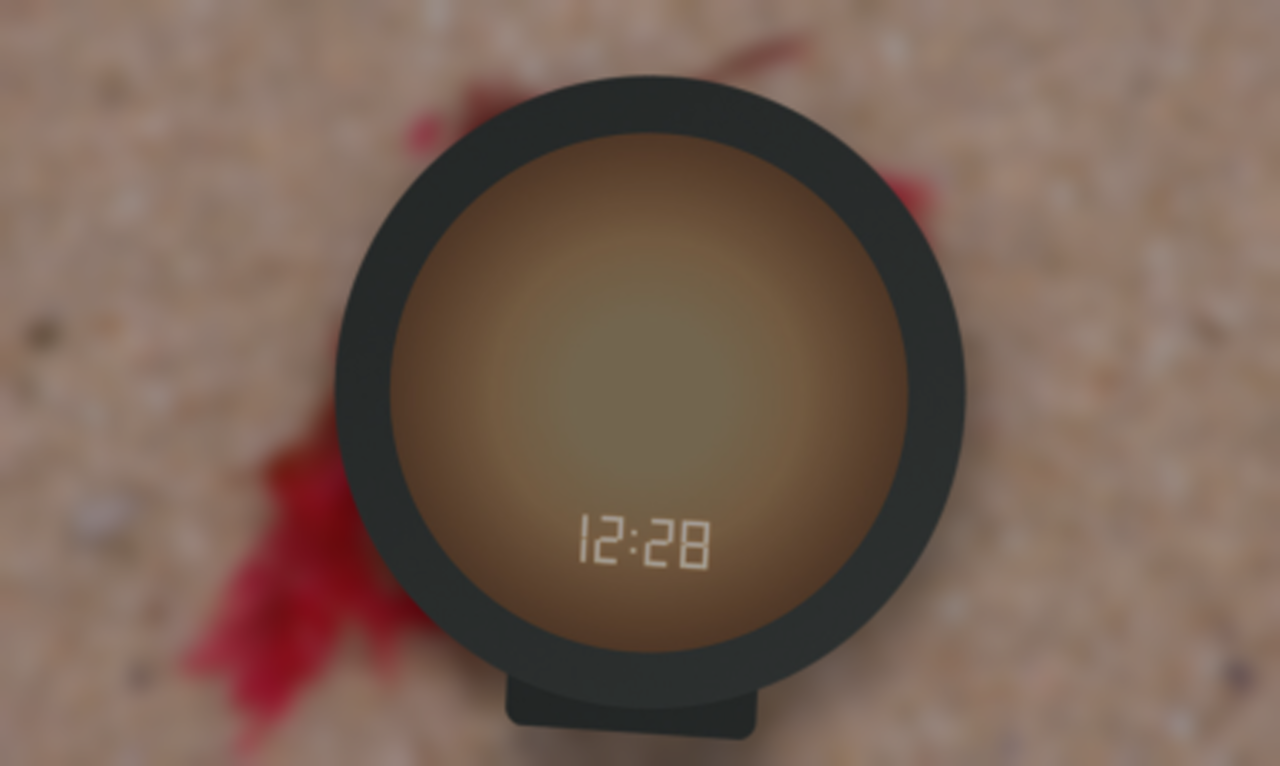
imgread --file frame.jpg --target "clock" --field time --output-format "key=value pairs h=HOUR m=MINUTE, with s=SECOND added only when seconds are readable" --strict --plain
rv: h=12 m=28
